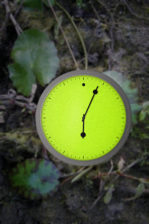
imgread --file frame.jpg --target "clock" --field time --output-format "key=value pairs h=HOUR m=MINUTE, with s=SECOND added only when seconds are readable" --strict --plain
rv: h=6 m=4
